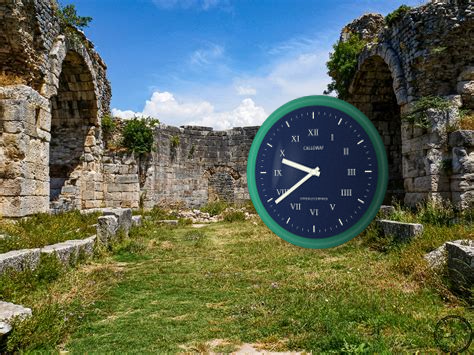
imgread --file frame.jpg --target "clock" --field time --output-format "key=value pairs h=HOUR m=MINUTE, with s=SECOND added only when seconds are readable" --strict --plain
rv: h=9 m=39
